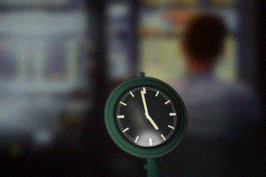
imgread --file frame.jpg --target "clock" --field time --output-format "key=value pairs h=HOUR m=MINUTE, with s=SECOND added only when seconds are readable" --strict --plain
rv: h=4 m=59
